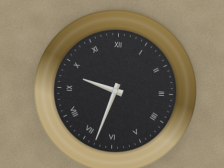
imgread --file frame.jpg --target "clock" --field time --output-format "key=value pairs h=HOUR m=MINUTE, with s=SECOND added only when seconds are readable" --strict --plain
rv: h=9 m=33
